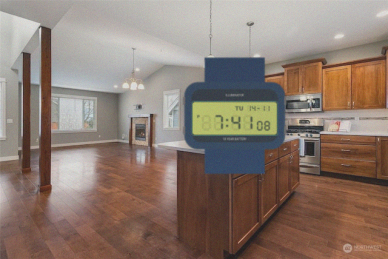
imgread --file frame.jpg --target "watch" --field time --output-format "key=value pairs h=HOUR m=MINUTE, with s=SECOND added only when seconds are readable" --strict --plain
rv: h=7 m=41 s=8
